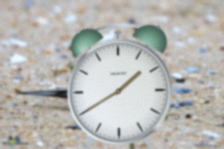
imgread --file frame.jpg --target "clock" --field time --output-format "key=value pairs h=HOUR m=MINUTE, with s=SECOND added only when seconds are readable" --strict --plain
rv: h=1 m=40
